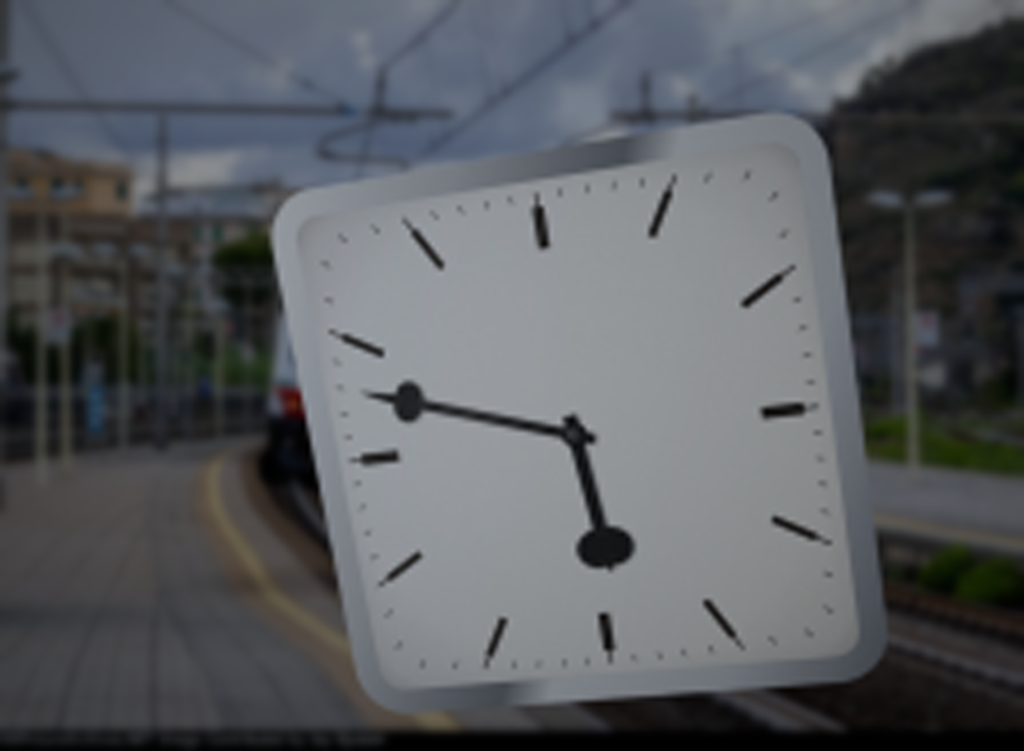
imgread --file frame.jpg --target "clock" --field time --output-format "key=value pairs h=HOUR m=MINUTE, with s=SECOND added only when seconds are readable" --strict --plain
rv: h=5 m=48
